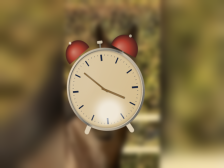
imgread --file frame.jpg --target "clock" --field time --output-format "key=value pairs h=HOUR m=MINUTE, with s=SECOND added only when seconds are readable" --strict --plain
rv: h=3 m=52
